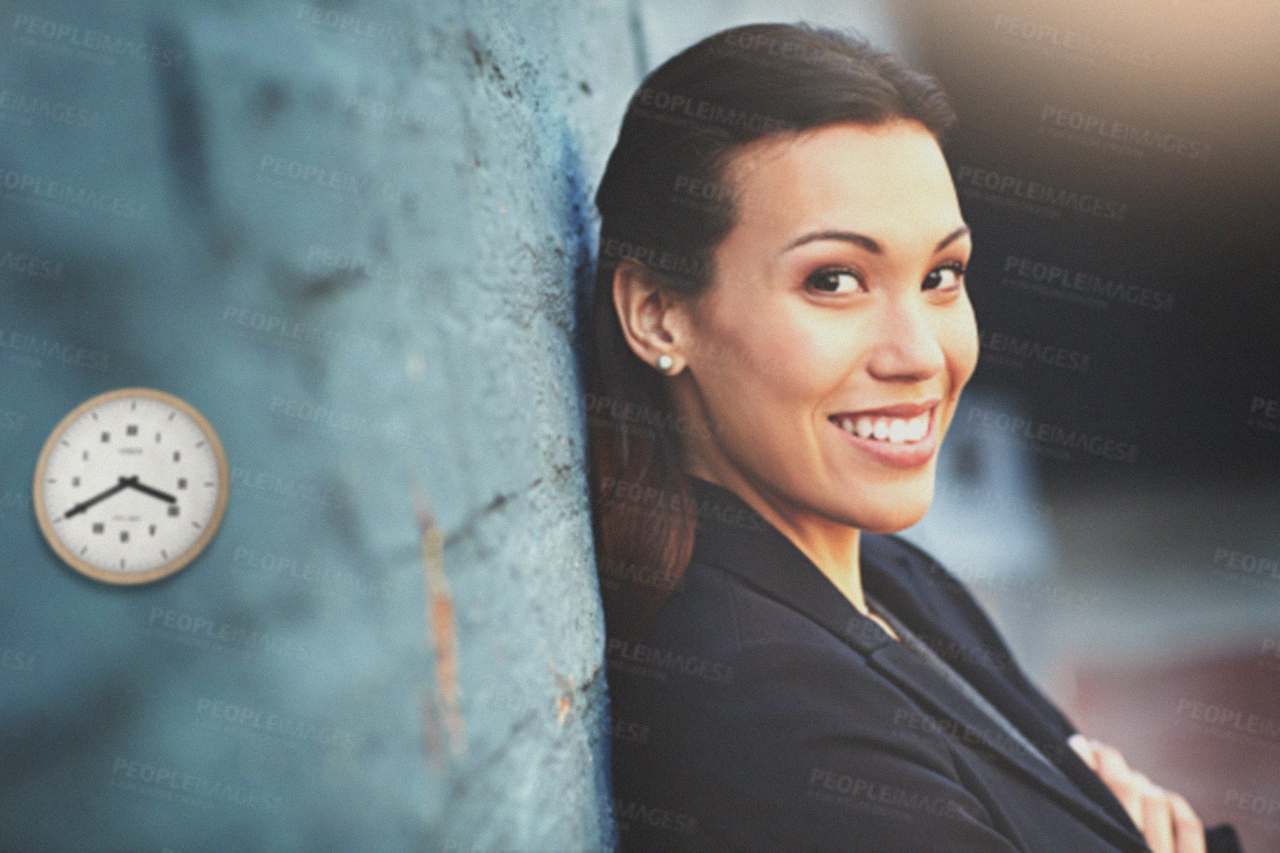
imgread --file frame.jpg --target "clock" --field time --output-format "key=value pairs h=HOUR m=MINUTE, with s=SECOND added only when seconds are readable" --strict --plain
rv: h=3 m=40
